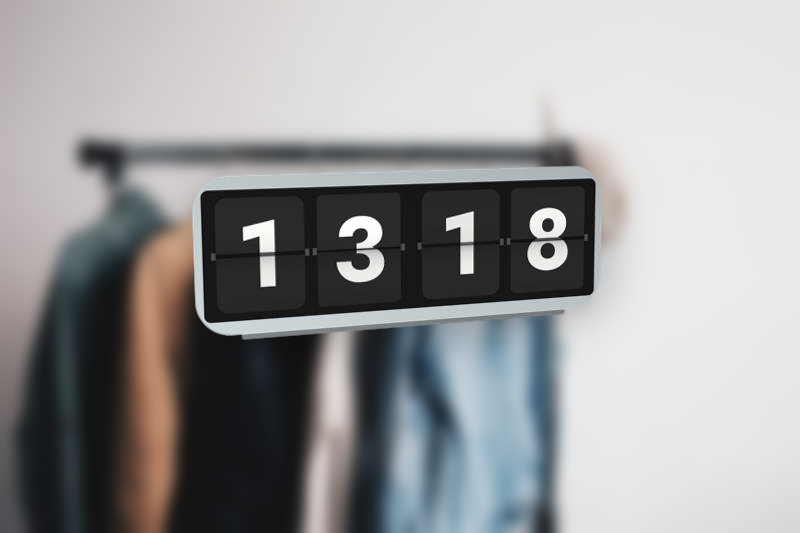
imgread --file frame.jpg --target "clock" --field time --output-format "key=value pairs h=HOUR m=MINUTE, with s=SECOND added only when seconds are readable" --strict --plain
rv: h=13 m=18
